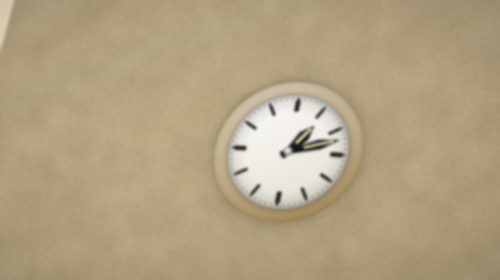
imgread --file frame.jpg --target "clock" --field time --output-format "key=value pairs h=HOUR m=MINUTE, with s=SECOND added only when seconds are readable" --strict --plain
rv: h=1 m=12
